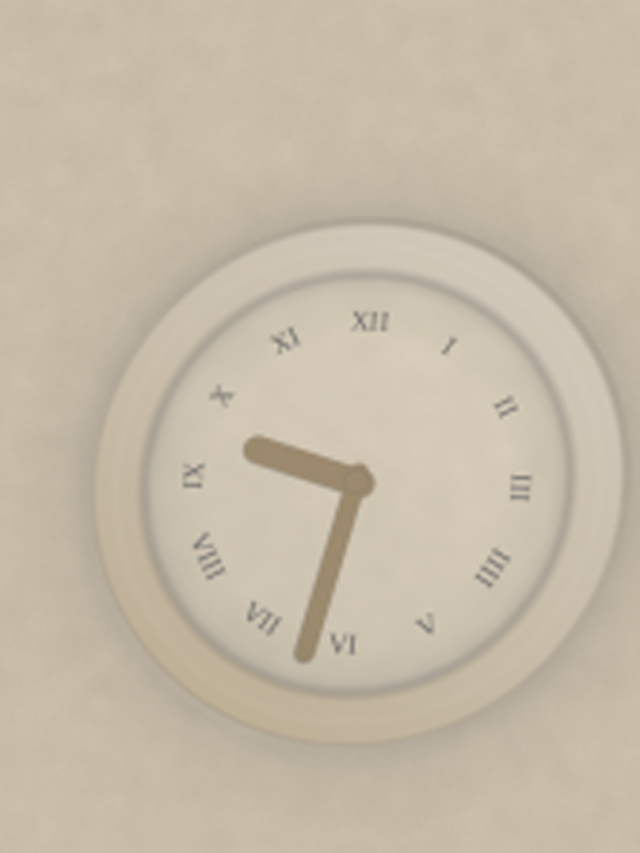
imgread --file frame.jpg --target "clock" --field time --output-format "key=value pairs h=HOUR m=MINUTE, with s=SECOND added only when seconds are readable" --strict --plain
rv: h=9 m=32
